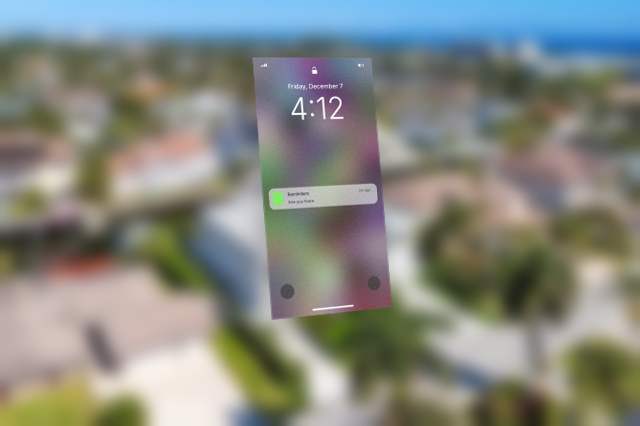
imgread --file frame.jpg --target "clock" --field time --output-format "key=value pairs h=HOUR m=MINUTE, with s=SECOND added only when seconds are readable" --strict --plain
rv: h=4 m=12
